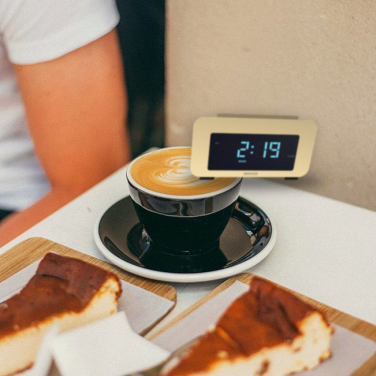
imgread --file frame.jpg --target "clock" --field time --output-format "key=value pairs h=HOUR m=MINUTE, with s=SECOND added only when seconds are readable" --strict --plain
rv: h=2 m=19
